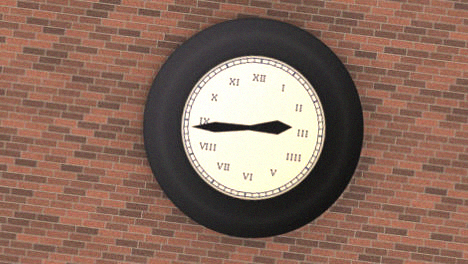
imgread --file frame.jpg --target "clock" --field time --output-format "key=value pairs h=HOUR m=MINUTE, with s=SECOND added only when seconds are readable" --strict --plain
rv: h=2 m=44
